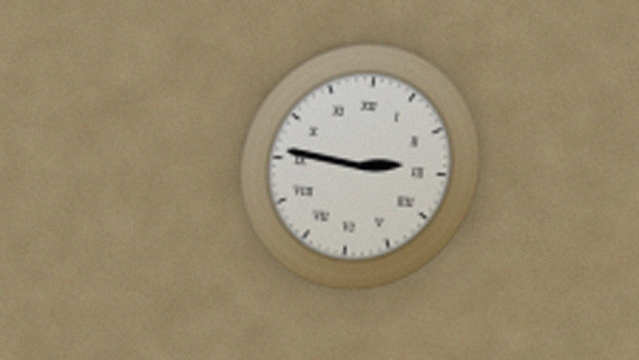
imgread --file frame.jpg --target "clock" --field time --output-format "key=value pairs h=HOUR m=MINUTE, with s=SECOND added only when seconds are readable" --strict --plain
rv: h=2 m=46
